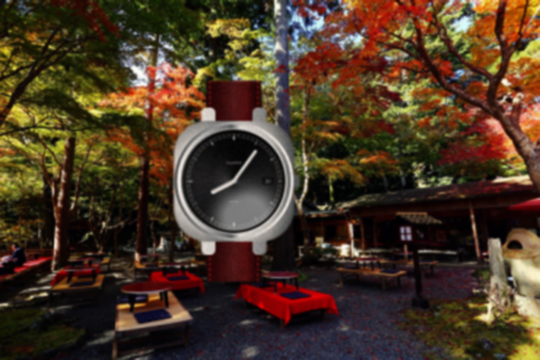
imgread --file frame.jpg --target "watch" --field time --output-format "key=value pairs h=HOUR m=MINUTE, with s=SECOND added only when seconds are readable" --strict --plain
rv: h=8 m=6
